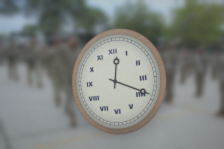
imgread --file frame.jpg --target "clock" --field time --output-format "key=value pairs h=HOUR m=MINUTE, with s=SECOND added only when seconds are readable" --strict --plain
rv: h=12 m=19
